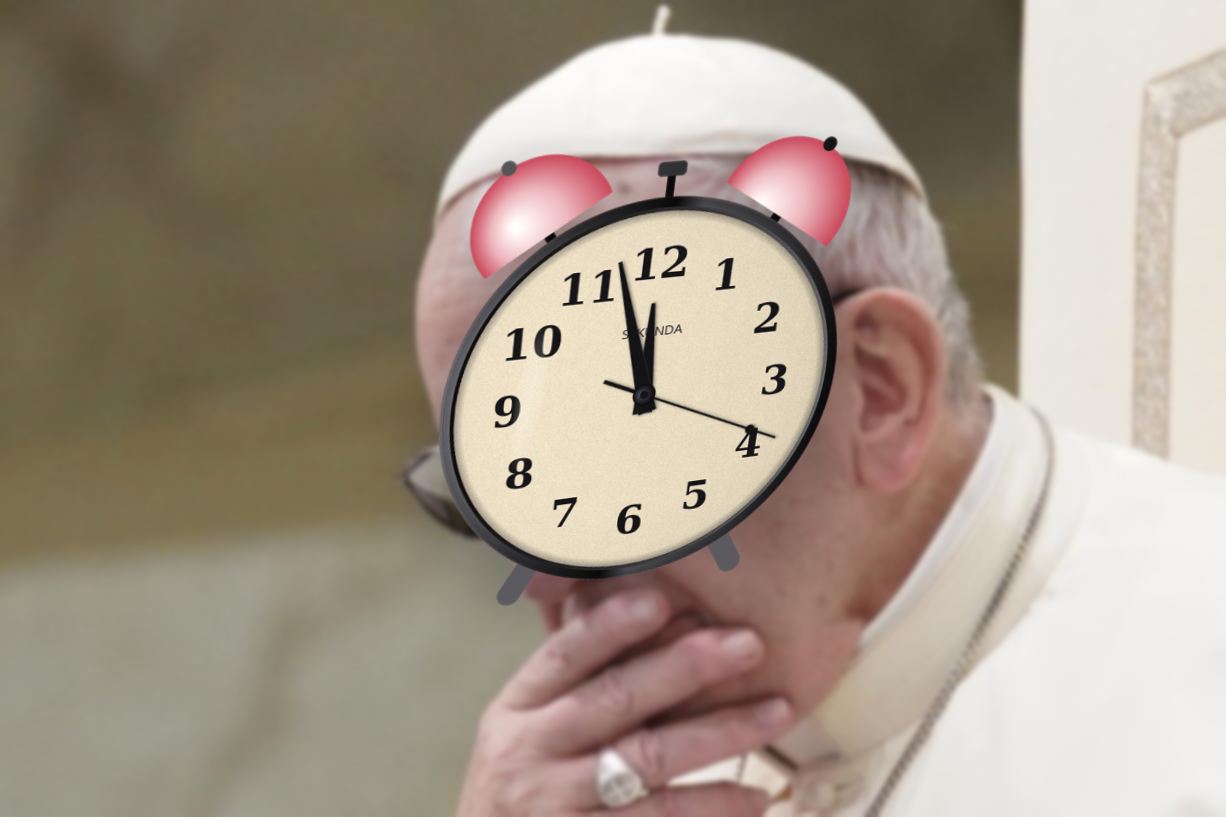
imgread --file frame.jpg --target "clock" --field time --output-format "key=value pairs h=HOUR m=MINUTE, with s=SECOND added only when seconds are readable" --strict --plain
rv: h=11 m=57 s=19
